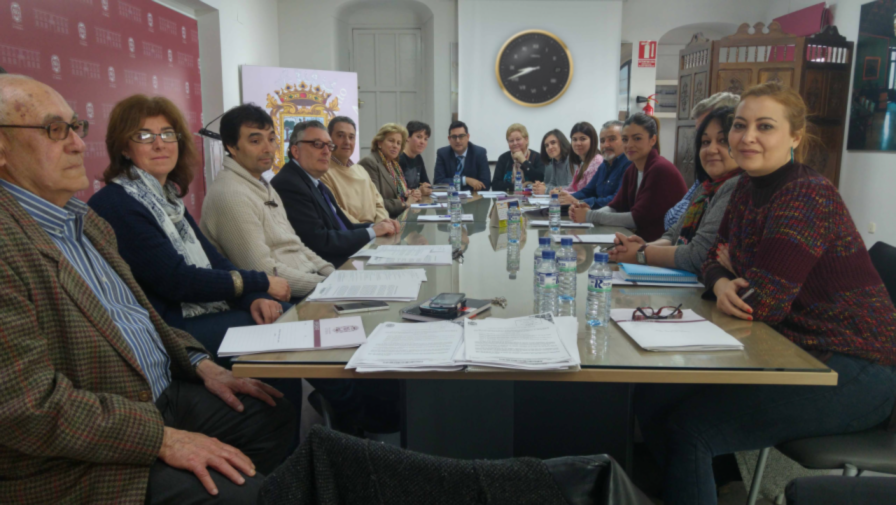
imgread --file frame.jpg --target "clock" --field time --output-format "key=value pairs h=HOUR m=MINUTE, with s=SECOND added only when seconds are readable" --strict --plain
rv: h=8 m=41
